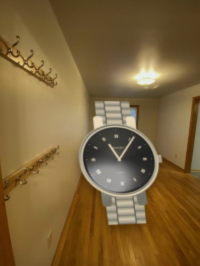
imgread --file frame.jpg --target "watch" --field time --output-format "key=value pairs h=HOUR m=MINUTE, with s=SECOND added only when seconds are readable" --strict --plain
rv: h=11 m=6
